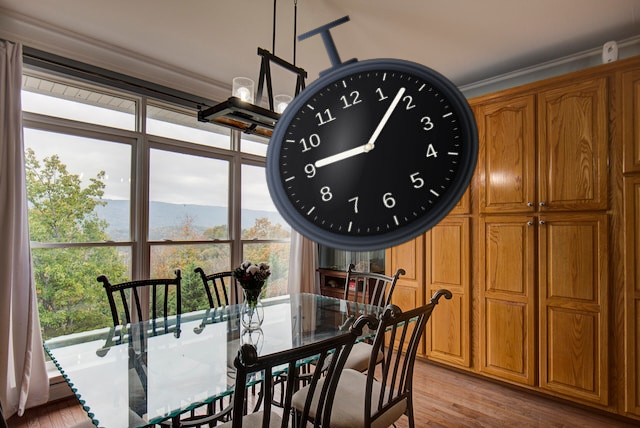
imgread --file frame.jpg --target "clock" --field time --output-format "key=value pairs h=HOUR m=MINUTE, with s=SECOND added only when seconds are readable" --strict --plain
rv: h=9 m=8
